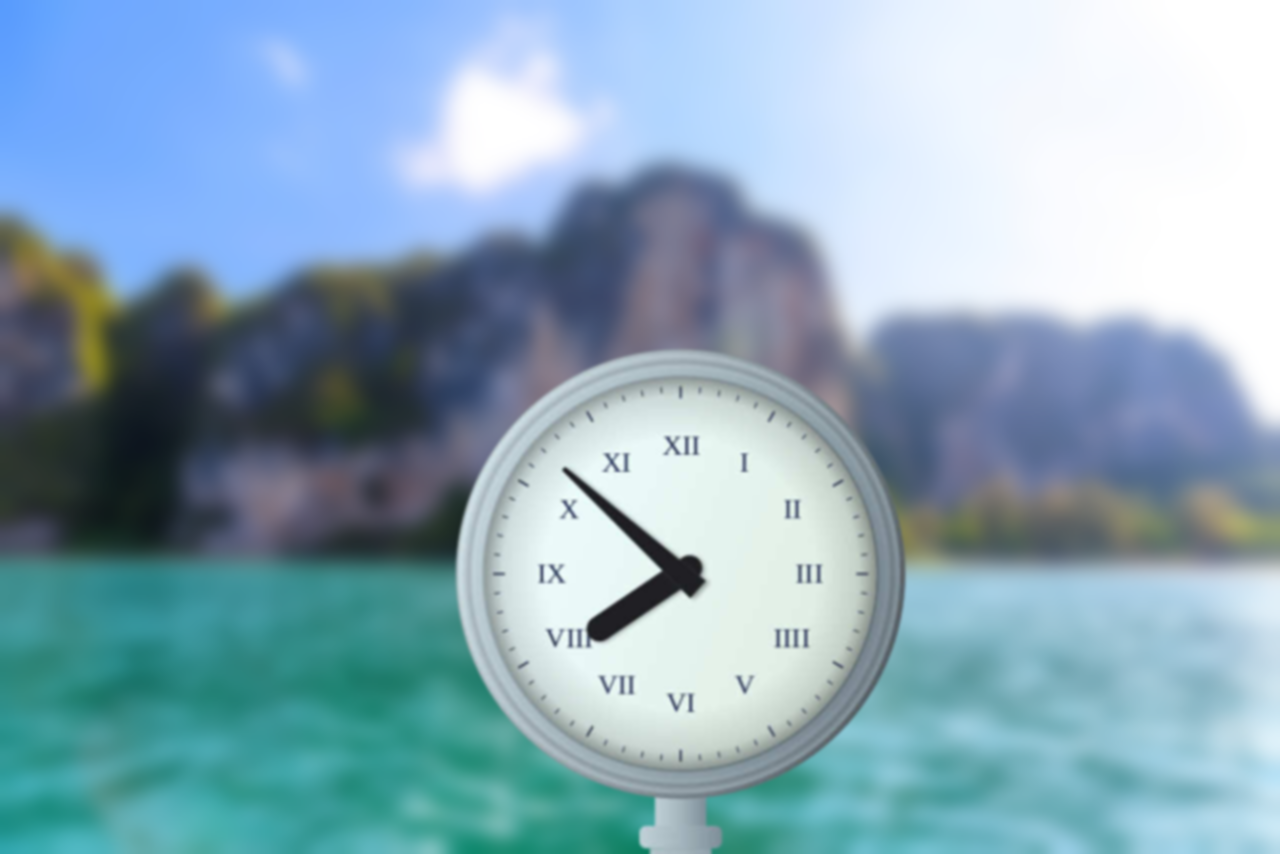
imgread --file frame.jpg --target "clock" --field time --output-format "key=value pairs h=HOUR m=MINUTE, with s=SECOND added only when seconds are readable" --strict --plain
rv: h=7 m=52
